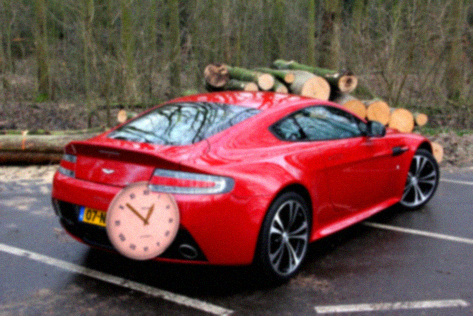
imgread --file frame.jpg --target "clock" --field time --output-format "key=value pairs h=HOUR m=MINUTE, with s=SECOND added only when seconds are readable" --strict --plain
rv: h=12 m=52
